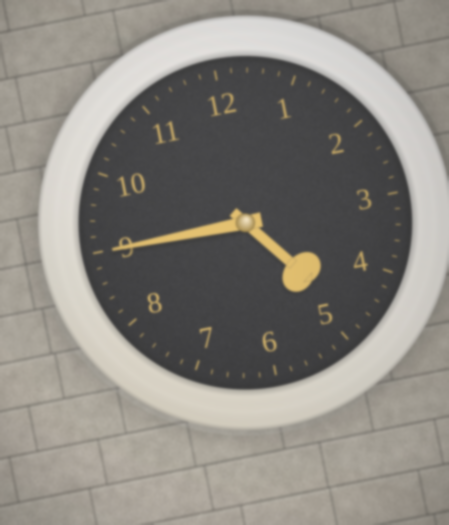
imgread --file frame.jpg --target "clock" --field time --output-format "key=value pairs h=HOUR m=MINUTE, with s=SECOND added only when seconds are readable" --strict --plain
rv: h=4 m=45
